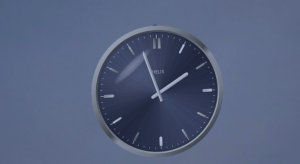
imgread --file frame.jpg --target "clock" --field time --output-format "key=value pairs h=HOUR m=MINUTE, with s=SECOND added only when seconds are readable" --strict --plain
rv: h=1 m=57
